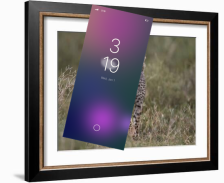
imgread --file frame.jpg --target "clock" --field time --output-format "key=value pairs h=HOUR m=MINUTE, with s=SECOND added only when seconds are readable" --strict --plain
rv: h=3 m=19
